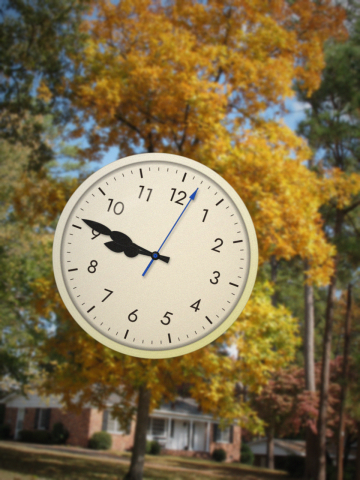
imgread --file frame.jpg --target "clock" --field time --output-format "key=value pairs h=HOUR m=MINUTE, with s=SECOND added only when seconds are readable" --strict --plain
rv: h=8 m=46 s=2
